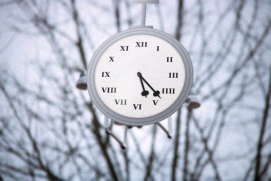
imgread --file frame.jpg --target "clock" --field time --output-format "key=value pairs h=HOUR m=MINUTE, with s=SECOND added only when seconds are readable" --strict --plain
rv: h=5 m=23
